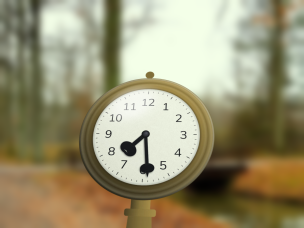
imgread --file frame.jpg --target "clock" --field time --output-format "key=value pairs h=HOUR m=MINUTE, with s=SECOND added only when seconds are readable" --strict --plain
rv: h=7 m=29
